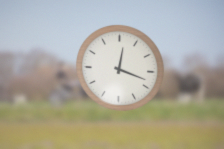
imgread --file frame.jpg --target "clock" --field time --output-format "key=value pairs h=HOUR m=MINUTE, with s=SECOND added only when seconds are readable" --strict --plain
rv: h=12 m=18
